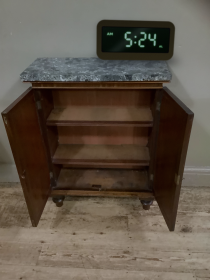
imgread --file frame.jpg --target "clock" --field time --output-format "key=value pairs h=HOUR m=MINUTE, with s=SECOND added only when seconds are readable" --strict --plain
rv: h=5 m=24
